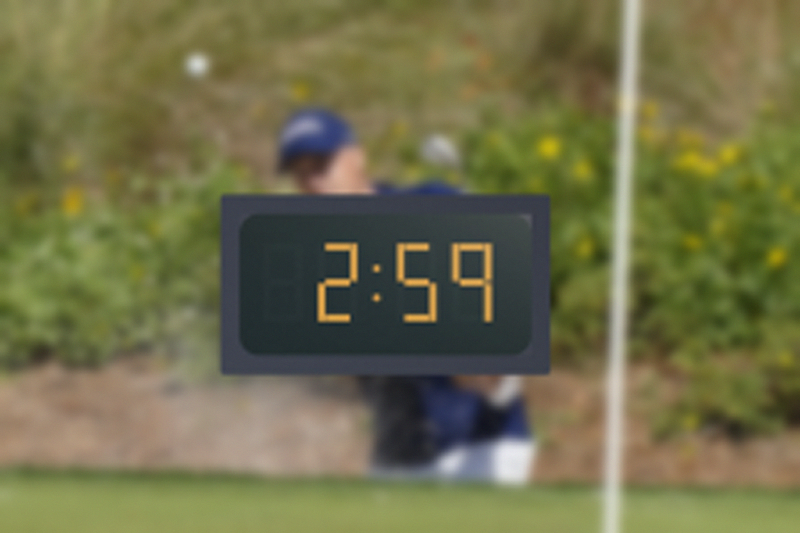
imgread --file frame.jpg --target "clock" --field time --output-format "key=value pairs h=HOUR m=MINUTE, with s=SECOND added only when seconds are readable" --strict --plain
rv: h=2 m=59
